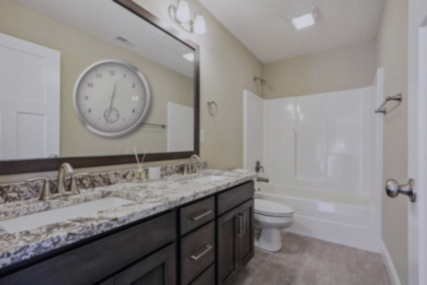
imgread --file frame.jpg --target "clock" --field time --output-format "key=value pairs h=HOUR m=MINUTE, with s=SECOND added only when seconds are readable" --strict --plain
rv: h=12 m=32
